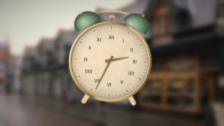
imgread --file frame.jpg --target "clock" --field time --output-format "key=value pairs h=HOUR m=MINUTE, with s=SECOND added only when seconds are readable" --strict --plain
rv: h=2 m=34
